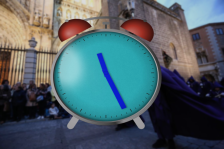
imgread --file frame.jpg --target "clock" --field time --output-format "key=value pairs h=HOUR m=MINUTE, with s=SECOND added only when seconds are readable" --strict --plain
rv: h=11 m=26
